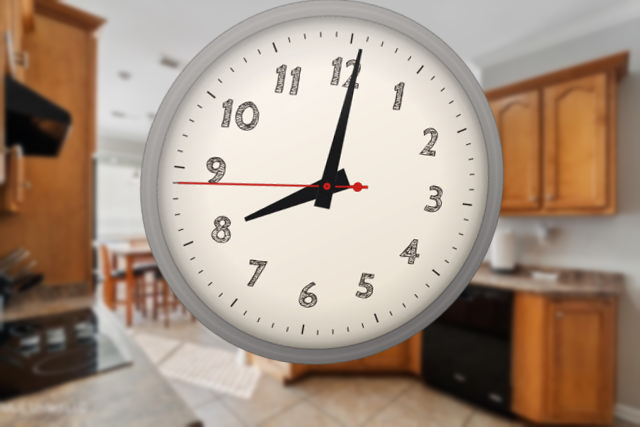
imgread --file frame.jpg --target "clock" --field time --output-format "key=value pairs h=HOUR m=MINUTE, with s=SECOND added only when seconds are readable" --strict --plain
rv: h=8 m=0 s=44
